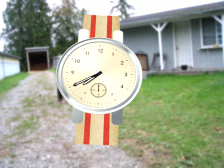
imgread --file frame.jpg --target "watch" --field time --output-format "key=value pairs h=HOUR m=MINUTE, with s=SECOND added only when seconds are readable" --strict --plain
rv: h=7 m=40
